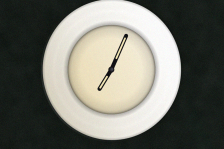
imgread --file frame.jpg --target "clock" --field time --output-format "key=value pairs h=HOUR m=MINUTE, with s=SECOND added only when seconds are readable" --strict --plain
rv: h=7 m=4
